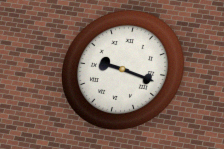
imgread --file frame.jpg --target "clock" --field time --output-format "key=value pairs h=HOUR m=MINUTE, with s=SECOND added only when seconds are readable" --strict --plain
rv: h=9 m=17
